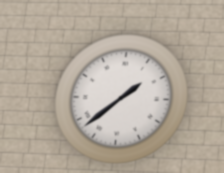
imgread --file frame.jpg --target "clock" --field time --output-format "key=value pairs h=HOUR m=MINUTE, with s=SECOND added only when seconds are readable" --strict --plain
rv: h=1 m=38
